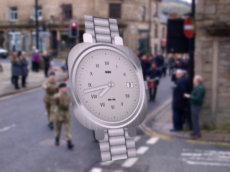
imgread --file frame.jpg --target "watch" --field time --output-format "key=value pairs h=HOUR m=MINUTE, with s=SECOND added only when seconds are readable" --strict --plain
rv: h=7 m=43
